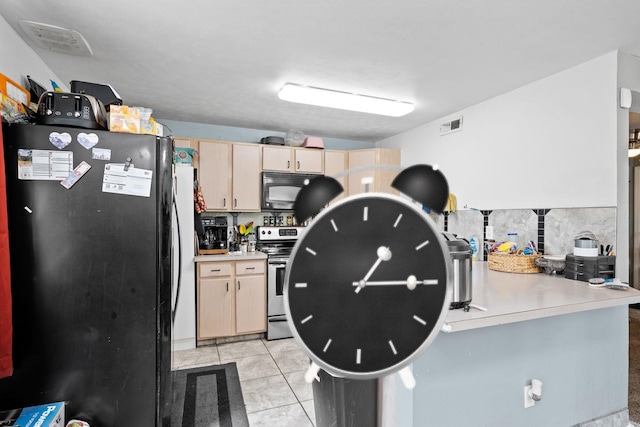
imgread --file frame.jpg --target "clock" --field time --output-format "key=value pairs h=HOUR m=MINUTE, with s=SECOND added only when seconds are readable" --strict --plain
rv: h=1 m=15
